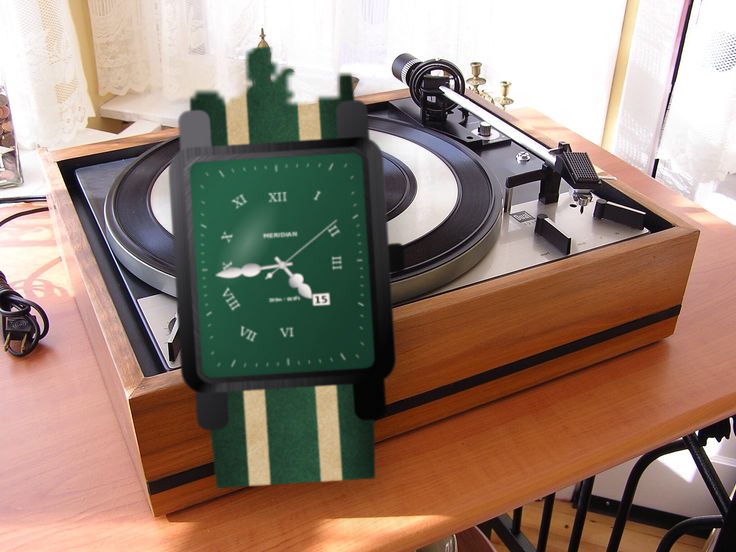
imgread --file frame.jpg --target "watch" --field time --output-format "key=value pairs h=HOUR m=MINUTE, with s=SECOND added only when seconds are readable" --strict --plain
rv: h=4 m=44 s=9
